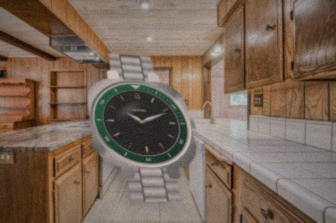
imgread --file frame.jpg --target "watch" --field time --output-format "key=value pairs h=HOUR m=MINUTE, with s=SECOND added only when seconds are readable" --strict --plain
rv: h=10 m=11
